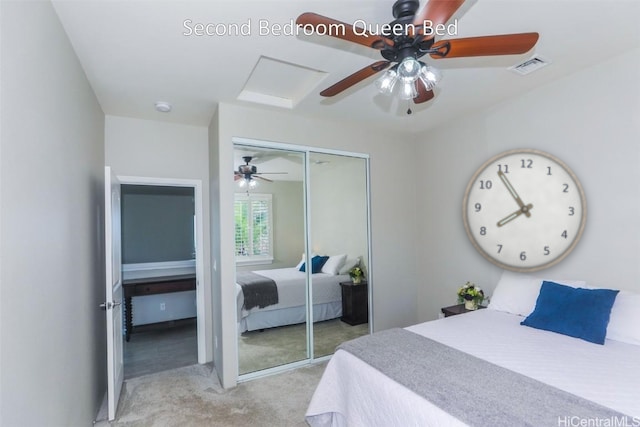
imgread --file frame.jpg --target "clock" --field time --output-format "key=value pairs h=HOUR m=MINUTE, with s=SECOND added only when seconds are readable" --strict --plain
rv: h=7 m=54
